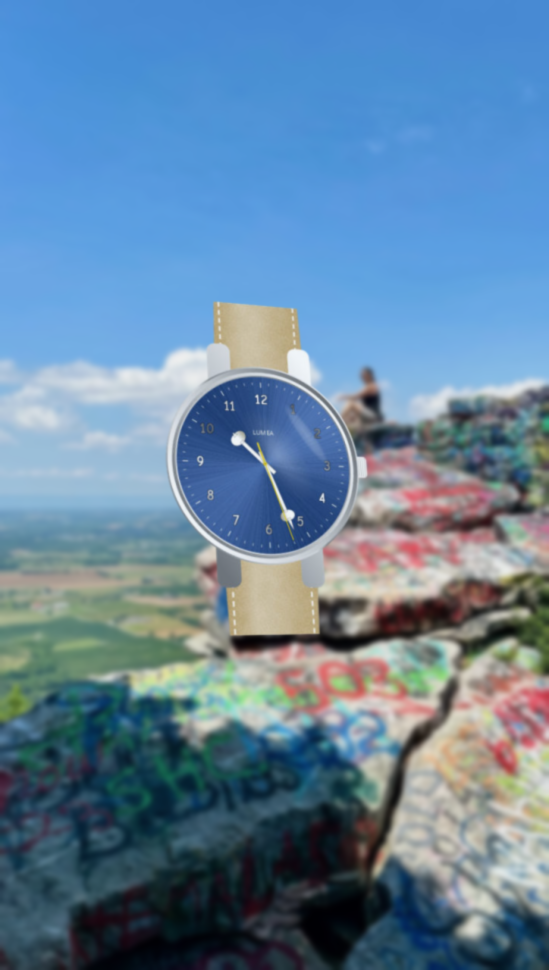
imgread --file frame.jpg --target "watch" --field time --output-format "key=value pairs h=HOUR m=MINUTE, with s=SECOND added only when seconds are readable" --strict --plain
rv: h=10 m=26 s=27
